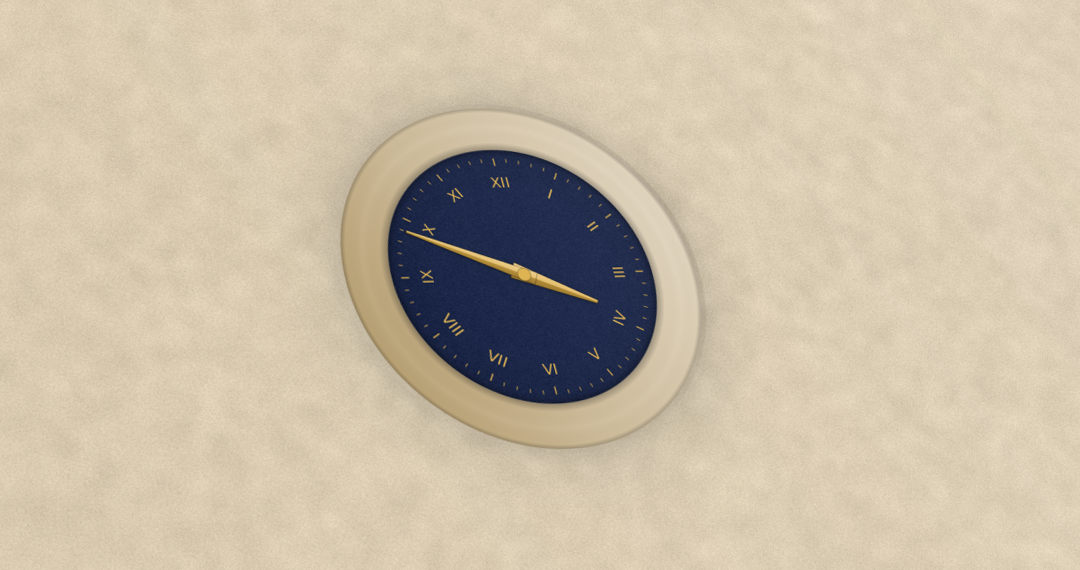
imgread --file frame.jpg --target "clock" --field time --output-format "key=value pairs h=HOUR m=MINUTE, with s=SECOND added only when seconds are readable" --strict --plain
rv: h=3 m=49
